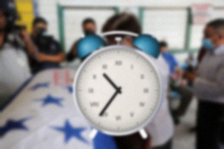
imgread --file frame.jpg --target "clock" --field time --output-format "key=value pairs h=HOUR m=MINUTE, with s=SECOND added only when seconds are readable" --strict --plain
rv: h=10 m=36
